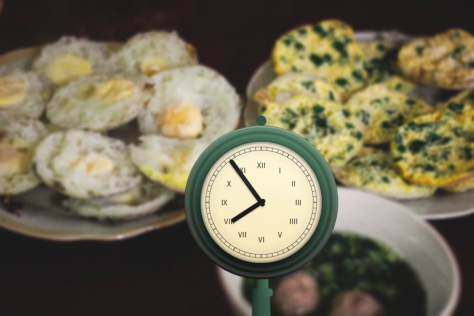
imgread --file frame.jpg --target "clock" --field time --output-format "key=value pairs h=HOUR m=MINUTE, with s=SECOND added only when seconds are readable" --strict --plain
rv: h=7 m=54
